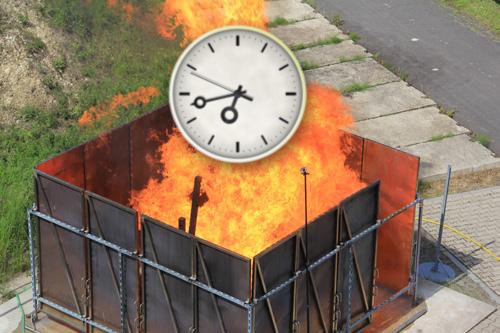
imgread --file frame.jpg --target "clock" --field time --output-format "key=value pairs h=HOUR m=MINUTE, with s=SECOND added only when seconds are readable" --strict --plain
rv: h=6 m=42 s=49
